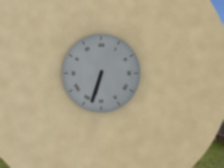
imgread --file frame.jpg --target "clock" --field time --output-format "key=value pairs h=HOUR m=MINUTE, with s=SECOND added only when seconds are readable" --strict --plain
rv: h=6 m=33
